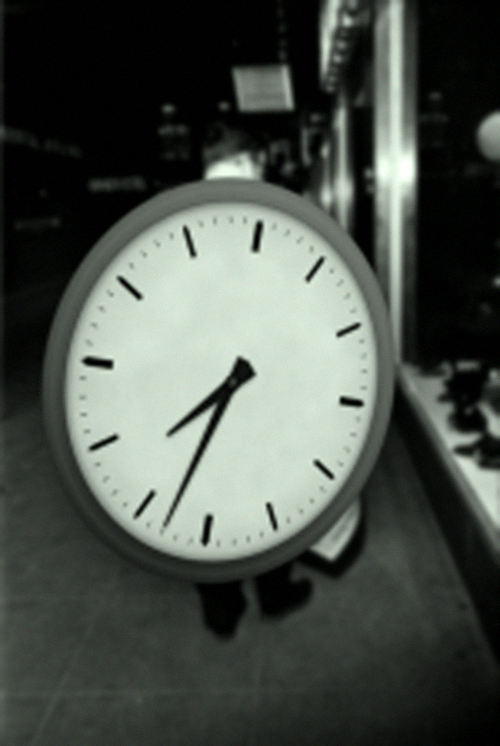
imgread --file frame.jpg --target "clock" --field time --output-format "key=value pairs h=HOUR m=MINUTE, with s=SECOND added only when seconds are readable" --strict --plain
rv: h=7 m=33
